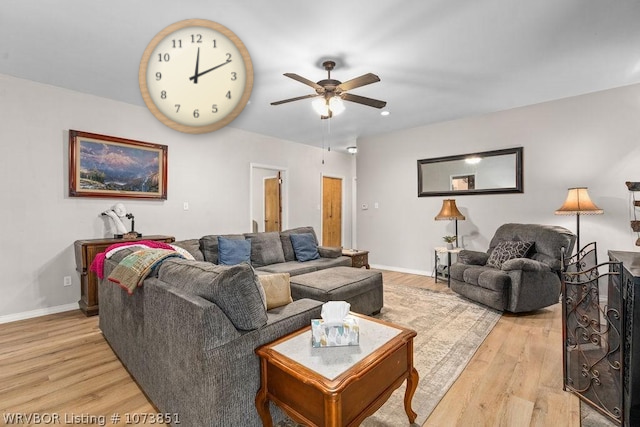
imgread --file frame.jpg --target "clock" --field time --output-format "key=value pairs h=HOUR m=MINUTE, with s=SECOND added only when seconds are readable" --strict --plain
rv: h=12 m=11
